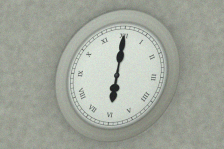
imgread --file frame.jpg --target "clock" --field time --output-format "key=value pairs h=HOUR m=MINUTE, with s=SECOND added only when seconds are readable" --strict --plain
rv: h=6 m=0
